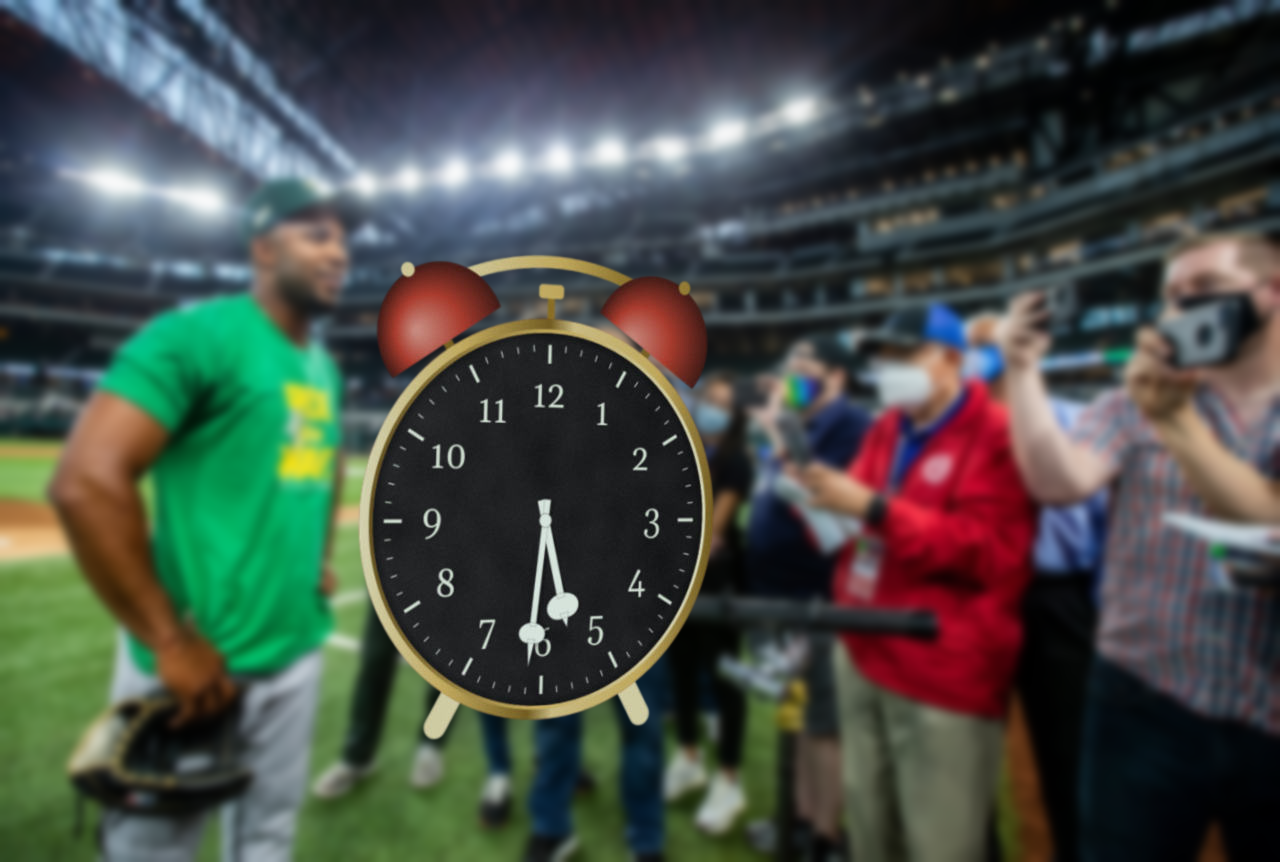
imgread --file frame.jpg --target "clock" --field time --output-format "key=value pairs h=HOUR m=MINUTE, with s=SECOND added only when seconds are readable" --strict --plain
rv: h=5 m=31
